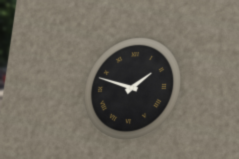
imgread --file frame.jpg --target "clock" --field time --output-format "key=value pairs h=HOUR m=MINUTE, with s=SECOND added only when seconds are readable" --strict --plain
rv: h=1 m=48
